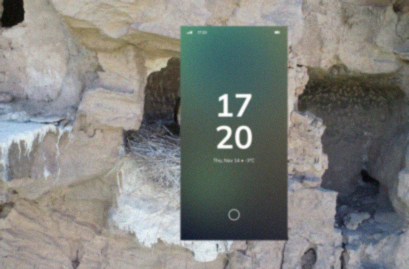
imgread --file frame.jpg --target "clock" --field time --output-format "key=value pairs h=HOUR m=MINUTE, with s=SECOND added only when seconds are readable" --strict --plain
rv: h=17 m=20
